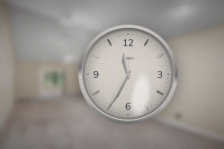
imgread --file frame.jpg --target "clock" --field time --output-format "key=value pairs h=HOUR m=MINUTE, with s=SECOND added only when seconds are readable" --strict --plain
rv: h=11 m=35
